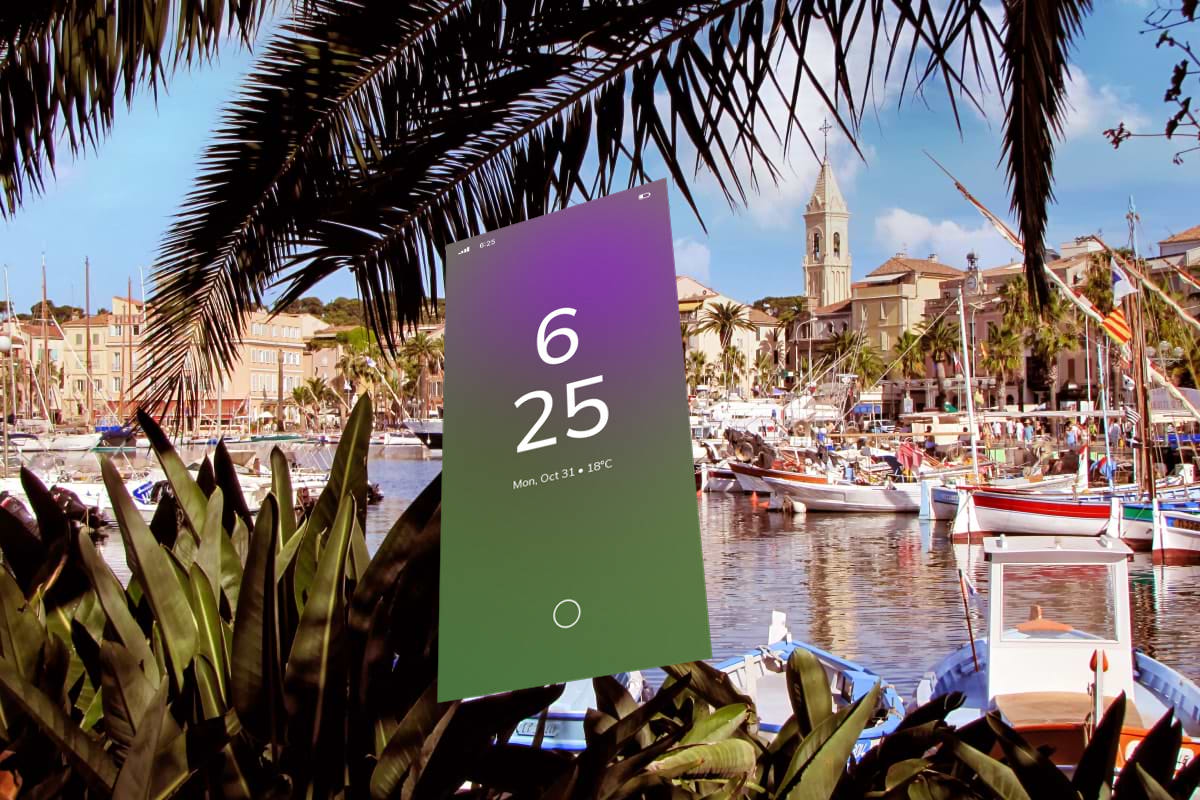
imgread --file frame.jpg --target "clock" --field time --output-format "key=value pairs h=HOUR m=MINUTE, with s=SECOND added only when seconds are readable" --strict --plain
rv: h=6 m=25
